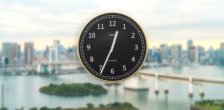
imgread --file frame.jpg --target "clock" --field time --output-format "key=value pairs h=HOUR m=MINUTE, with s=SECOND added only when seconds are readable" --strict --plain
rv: h=12 m=34
